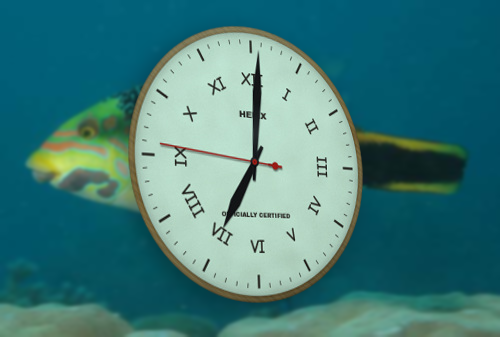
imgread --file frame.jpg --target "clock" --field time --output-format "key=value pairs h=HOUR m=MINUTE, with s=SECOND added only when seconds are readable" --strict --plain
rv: h=7 m=0 s=46
